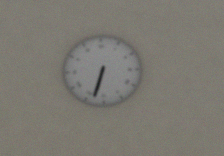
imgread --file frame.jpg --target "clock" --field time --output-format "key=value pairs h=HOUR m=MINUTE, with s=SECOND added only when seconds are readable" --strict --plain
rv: h=6 m=33
